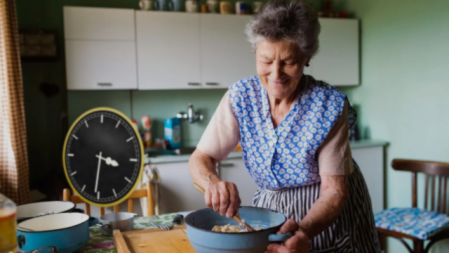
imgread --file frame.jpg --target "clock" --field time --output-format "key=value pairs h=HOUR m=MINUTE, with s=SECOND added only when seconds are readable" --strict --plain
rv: h=3 m=31
